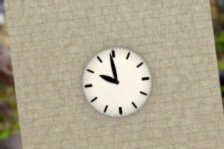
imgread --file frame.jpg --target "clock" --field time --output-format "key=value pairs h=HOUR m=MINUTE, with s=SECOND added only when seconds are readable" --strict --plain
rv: h=9 m=59
